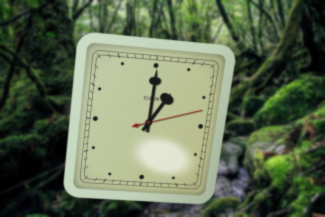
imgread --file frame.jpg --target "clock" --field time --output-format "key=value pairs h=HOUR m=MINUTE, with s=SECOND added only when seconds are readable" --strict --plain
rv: h=1 m=0 s=12
